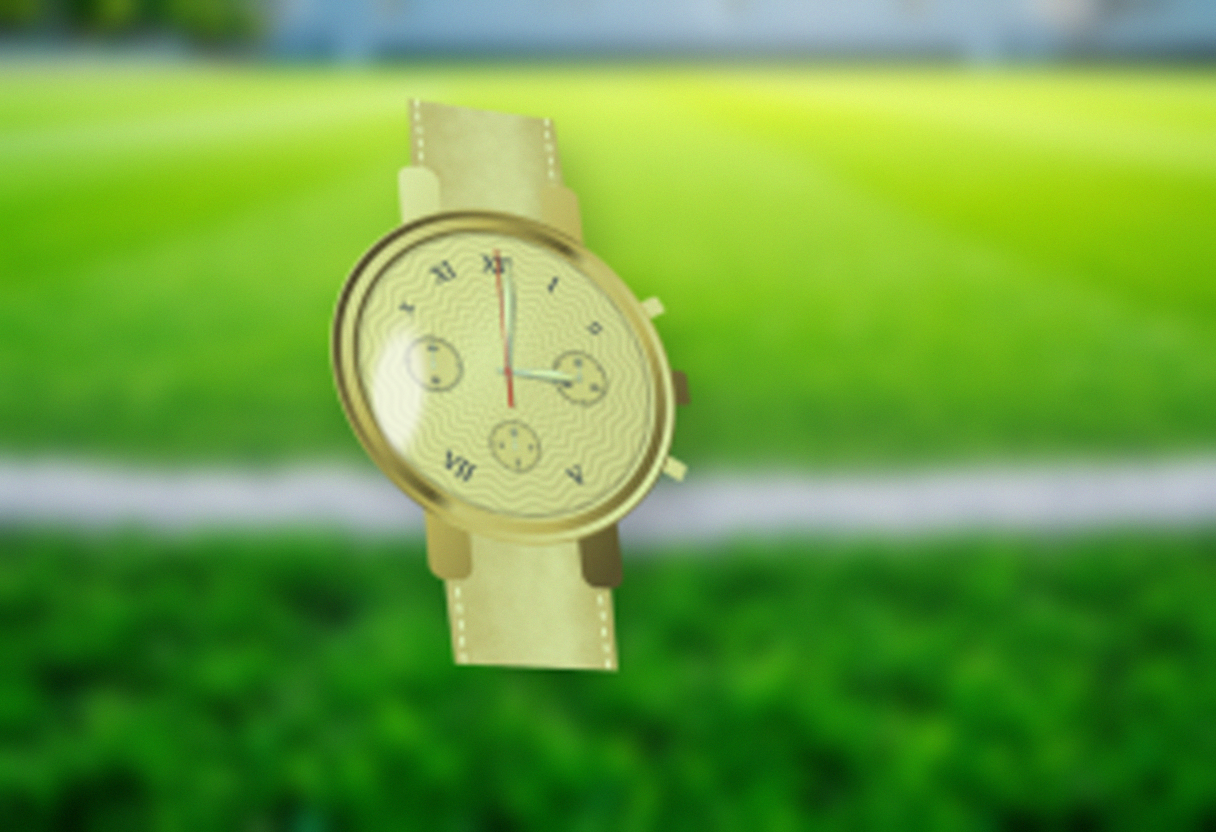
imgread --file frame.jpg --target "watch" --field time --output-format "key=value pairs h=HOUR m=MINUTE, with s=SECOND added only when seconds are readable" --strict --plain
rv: h=3 m=1
